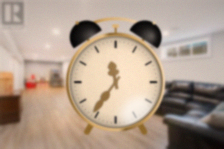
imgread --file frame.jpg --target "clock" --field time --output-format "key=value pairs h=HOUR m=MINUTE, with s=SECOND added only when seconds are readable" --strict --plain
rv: h=11 m=36
